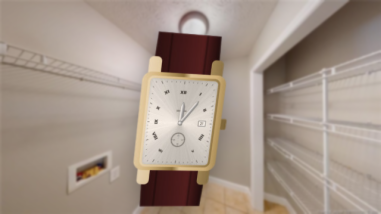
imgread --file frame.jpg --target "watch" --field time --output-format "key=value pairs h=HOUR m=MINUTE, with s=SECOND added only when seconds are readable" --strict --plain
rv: h=12 m=6
